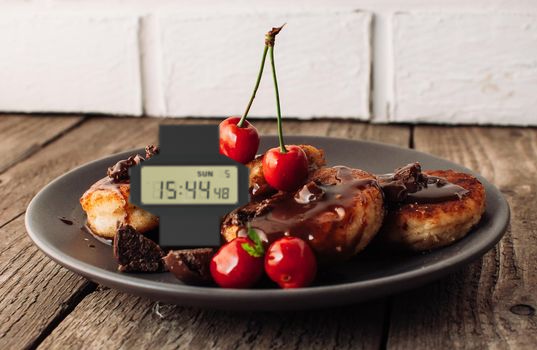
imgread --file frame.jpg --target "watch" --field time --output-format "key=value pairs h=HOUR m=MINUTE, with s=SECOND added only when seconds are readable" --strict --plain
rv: h=15 m=44 s=48
